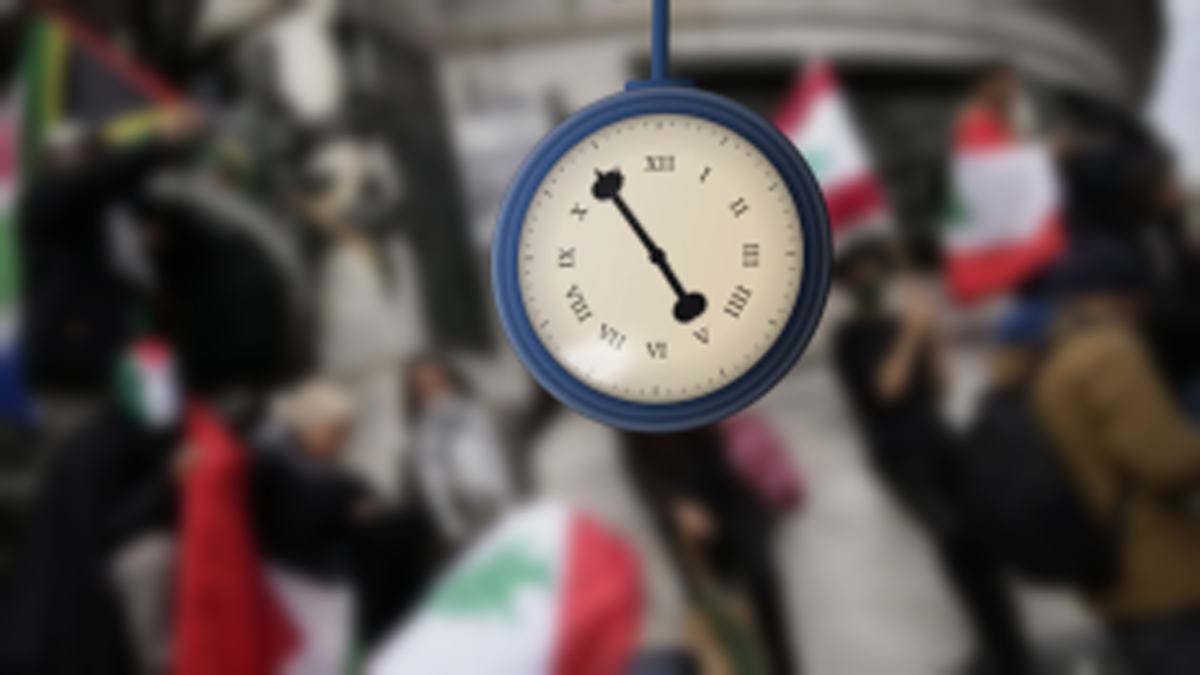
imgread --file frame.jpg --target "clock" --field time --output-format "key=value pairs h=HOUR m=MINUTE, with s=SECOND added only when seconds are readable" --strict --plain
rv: h=4 m=54
